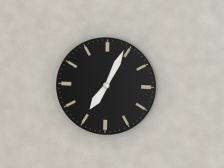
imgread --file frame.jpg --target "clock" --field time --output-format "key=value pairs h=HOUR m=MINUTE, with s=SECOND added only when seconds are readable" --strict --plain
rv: h=7 m=4
